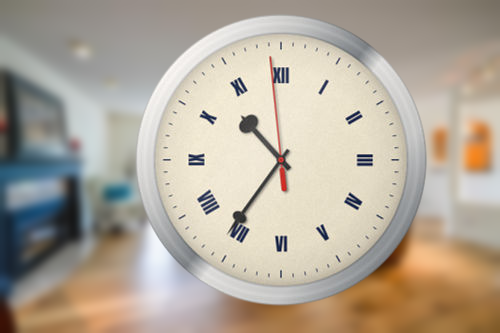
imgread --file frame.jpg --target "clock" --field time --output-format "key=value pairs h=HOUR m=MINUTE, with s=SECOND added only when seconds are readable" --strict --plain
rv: h=10 m=35 s=59
